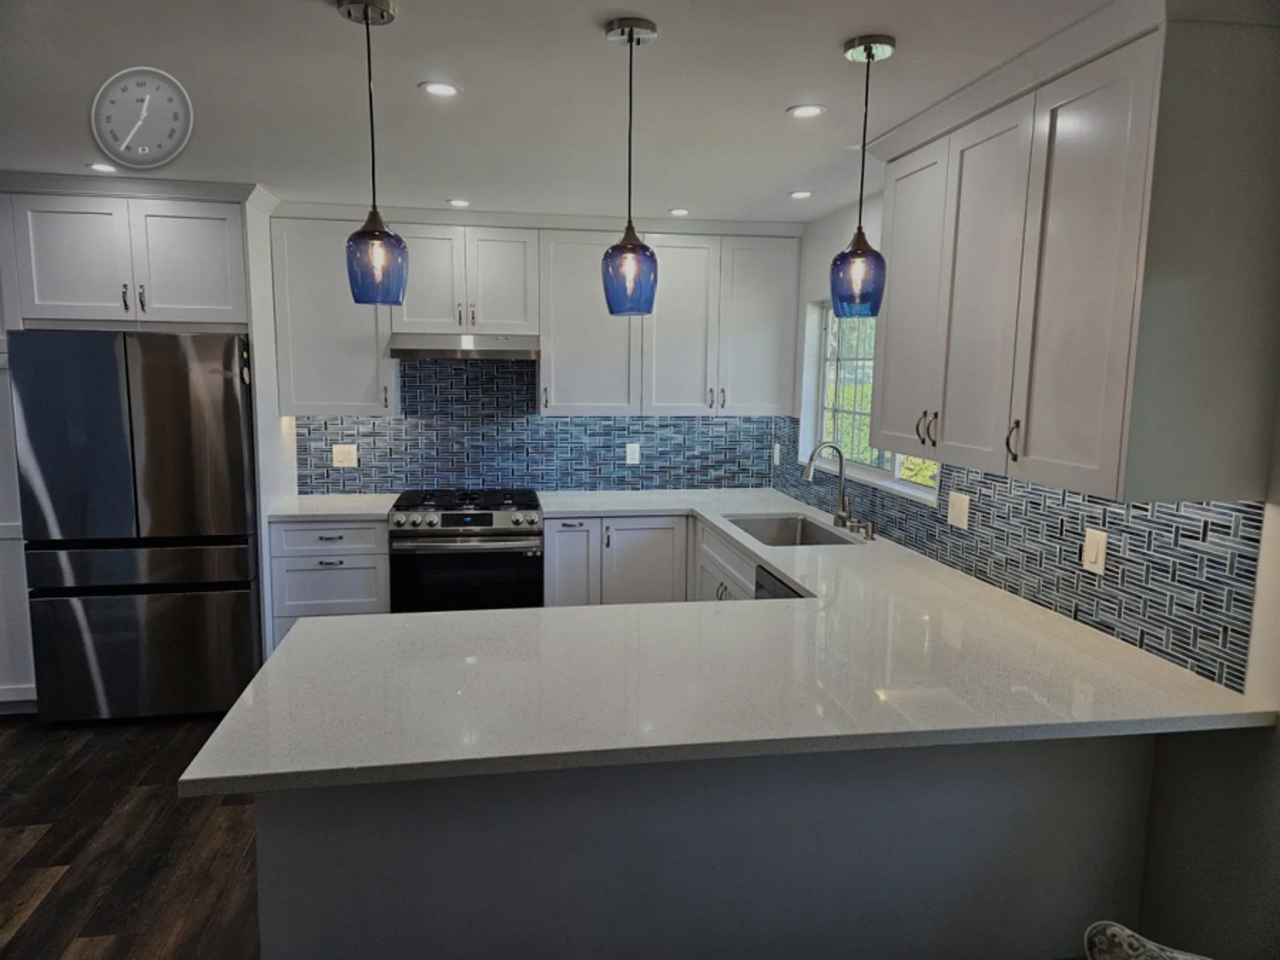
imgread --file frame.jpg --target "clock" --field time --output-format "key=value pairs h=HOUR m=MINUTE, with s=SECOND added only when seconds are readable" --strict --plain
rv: h=12 m=36
